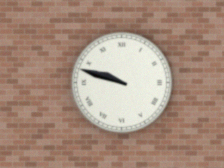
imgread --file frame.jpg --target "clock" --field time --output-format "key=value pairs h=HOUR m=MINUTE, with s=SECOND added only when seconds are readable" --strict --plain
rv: h=9 m=48
